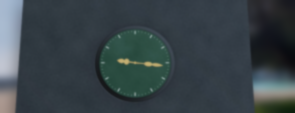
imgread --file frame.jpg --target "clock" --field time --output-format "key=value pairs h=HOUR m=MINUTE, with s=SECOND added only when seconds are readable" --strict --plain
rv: h=9 m=16
